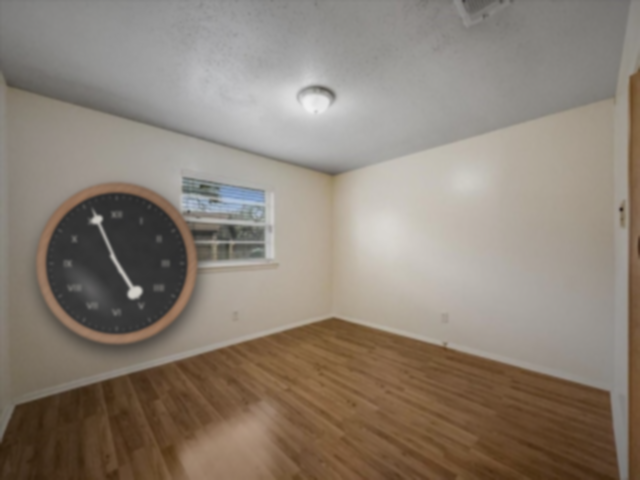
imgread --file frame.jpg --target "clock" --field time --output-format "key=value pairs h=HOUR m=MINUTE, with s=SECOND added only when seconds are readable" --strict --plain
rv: h=4 m=56
